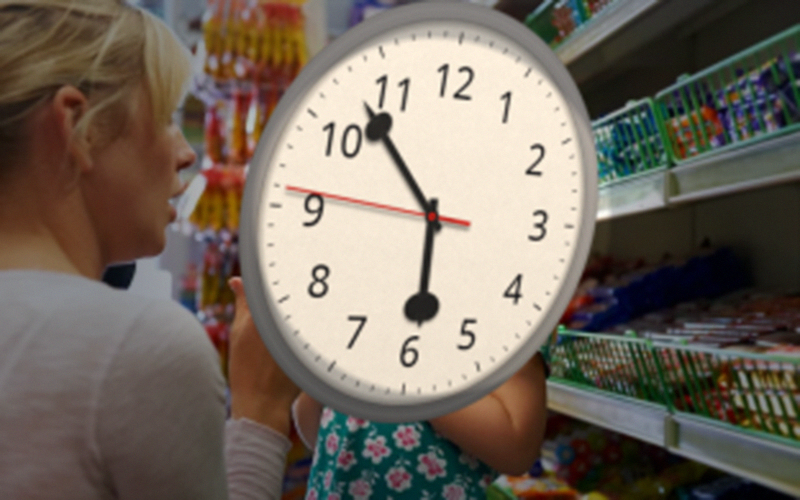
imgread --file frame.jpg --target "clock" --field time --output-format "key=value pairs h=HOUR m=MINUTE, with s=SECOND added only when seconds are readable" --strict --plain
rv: h=5 m=52 s=46
